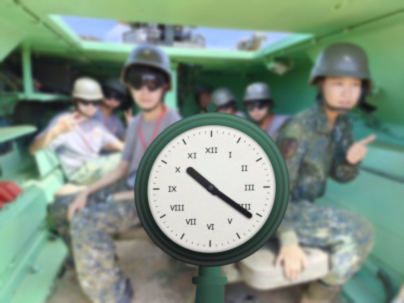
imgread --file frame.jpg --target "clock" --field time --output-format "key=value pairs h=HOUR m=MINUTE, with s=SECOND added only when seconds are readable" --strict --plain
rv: h=10 m=21
